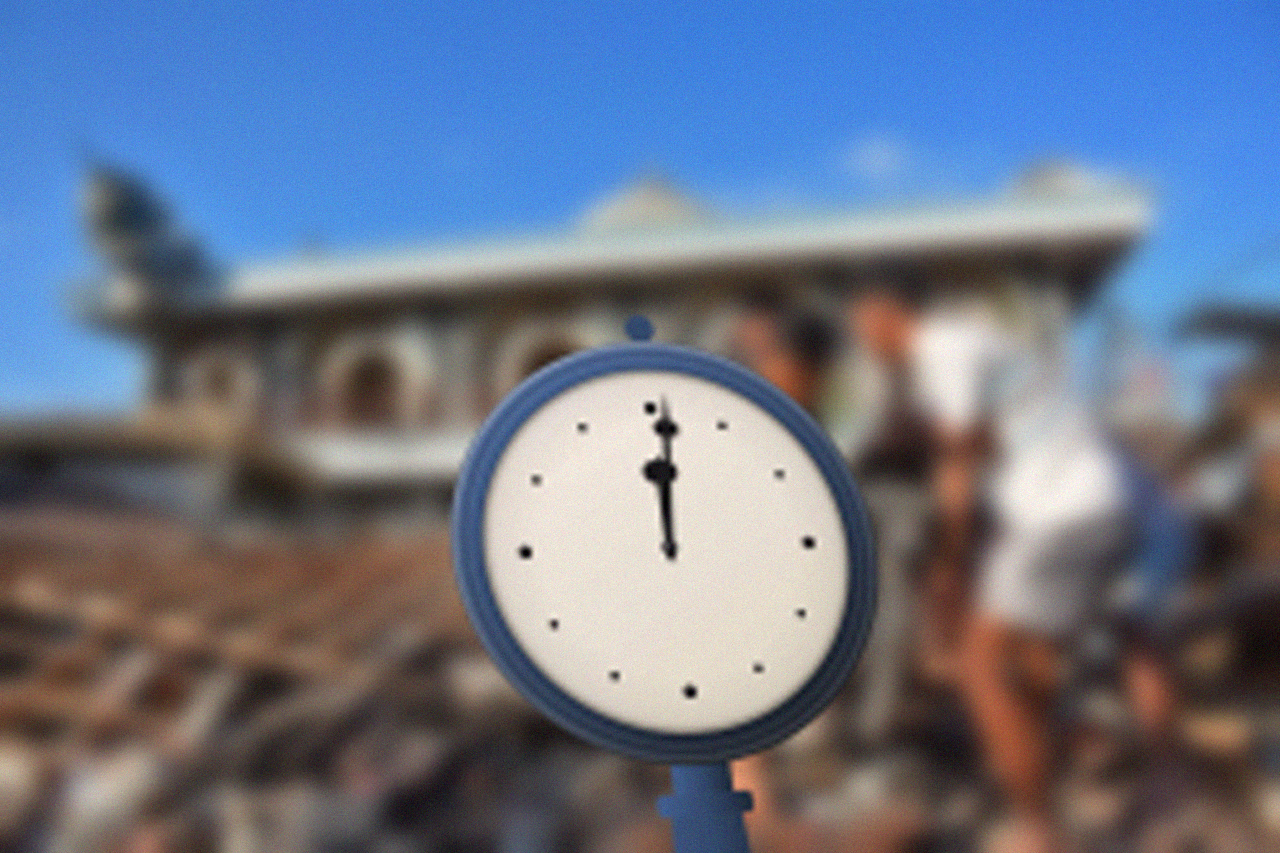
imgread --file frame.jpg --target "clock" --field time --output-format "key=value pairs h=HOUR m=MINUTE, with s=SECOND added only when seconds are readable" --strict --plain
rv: h=12 m=1
